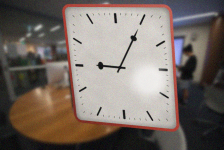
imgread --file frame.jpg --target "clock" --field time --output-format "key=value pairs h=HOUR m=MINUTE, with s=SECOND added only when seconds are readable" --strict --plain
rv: h=9 m=5
